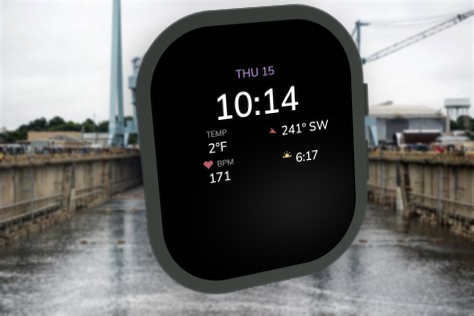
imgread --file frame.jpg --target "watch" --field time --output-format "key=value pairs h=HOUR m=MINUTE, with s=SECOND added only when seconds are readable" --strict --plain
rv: h=10 m=14
